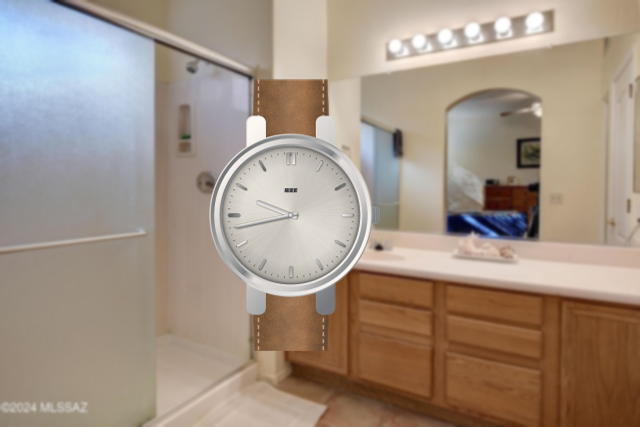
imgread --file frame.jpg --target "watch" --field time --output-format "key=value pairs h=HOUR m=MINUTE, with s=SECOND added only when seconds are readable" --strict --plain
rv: h=9 m=43
